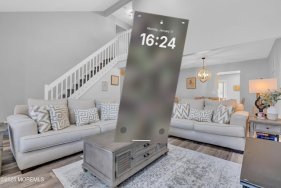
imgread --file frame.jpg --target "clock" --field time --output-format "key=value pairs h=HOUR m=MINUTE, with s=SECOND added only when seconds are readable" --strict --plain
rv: h=16 m=24
